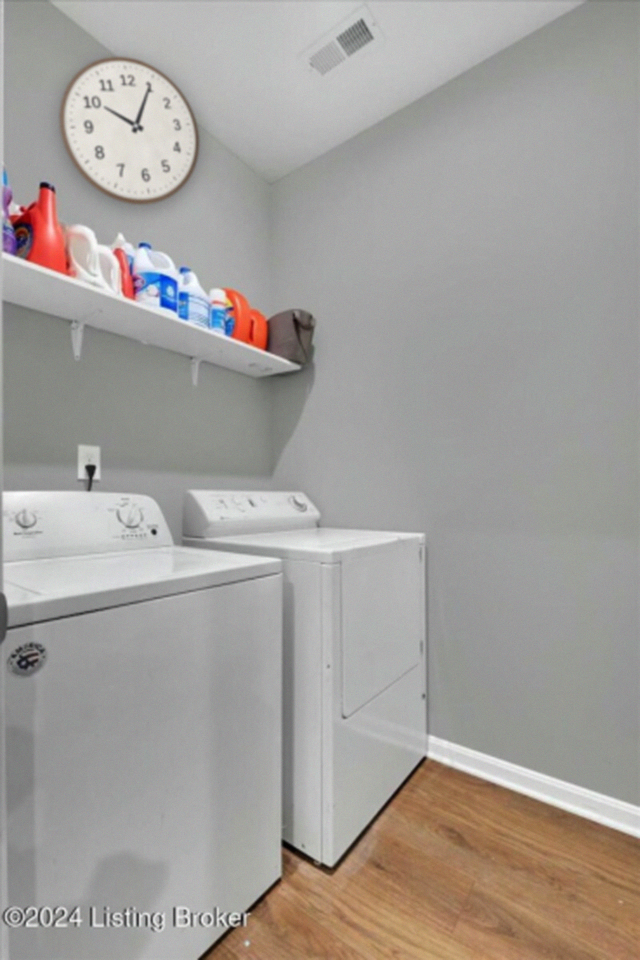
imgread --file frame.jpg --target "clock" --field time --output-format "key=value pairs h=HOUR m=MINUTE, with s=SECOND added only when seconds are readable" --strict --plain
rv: h=10 m=5
